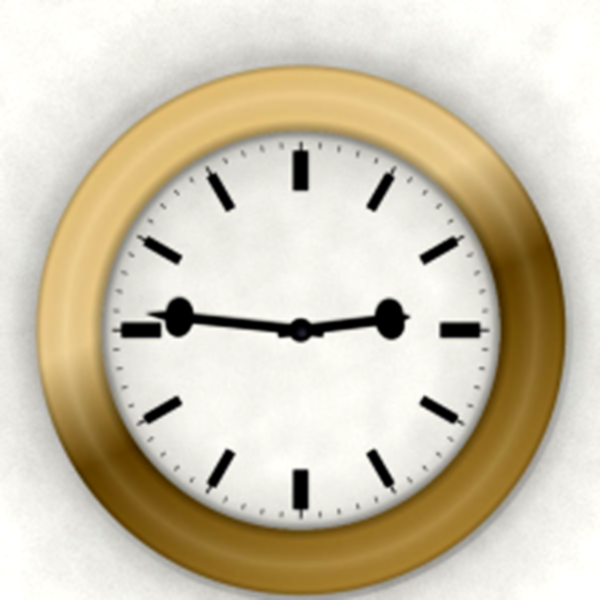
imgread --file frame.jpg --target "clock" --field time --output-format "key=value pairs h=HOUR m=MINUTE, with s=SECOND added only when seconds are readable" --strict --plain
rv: h=2 m=46
